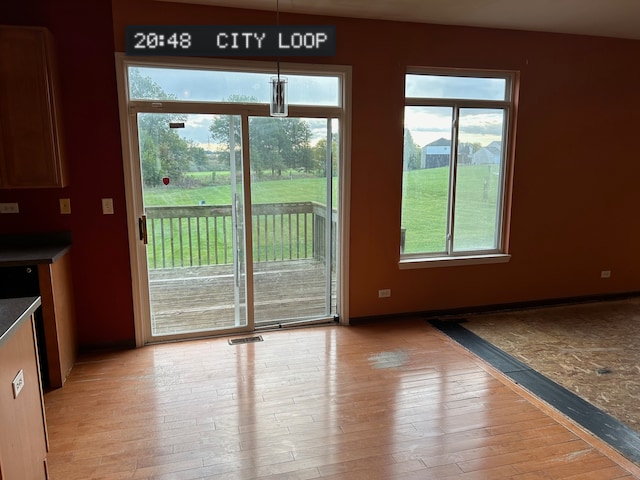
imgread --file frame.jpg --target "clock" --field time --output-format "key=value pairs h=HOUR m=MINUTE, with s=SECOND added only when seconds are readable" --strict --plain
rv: h=20 m=48
